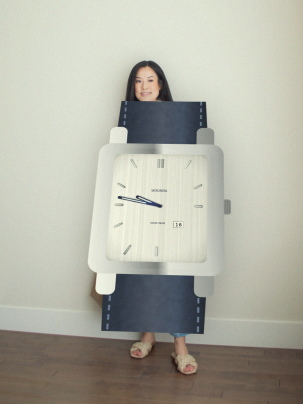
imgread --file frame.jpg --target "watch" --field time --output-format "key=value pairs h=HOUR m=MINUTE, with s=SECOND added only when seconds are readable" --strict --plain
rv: h=9 m=47
